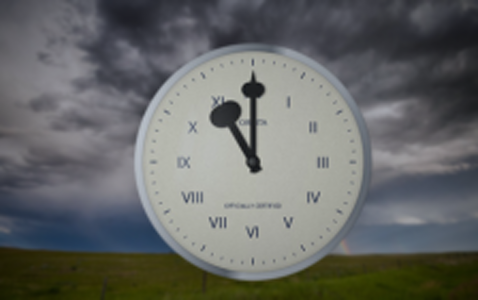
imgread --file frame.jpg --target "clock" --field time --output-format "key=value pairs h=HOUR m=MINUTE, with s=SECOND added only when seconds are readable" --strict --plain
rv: h=11 m=0
